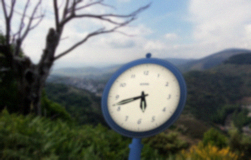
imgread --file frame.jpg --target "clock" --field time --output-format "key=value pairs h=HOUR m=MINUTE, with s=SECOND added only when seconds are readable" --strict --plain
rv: h=5 m=42
